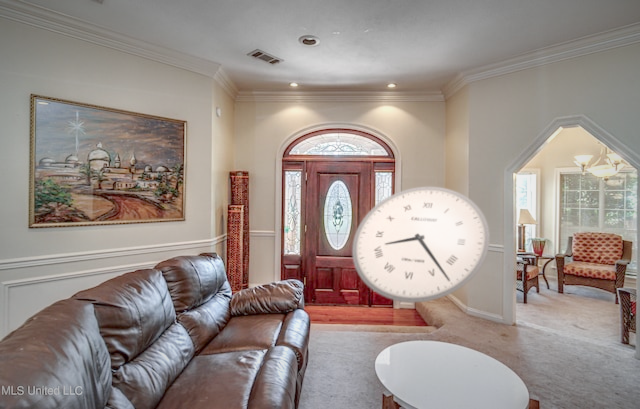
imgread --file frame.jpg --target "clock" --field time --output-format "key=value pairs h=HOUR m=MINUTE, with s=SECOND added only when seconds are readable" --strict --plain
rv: h=8 m=23
